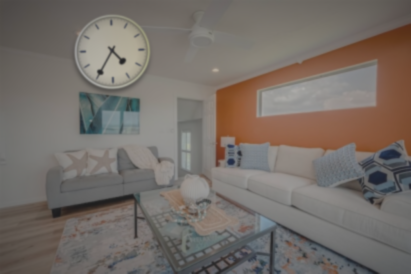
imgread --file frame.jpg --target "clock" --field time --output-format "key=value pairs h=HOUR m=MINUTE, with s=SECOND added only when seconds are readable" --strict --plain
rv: h=4 m=35
